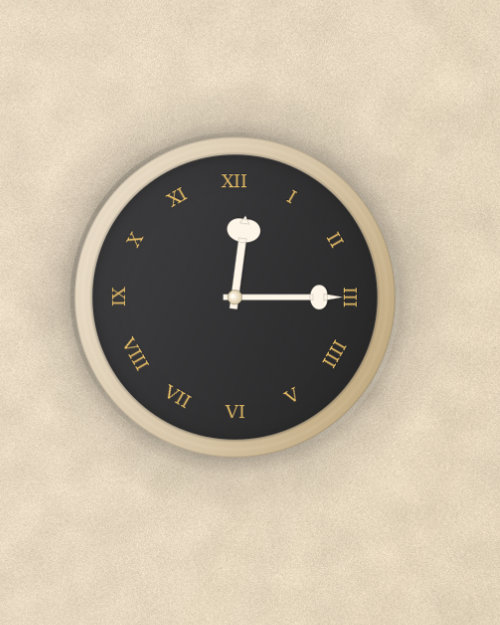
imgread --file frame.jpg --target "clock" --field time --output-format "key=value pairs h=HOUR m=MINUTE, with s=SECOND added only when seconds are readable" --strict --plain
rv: h=12 m=15
